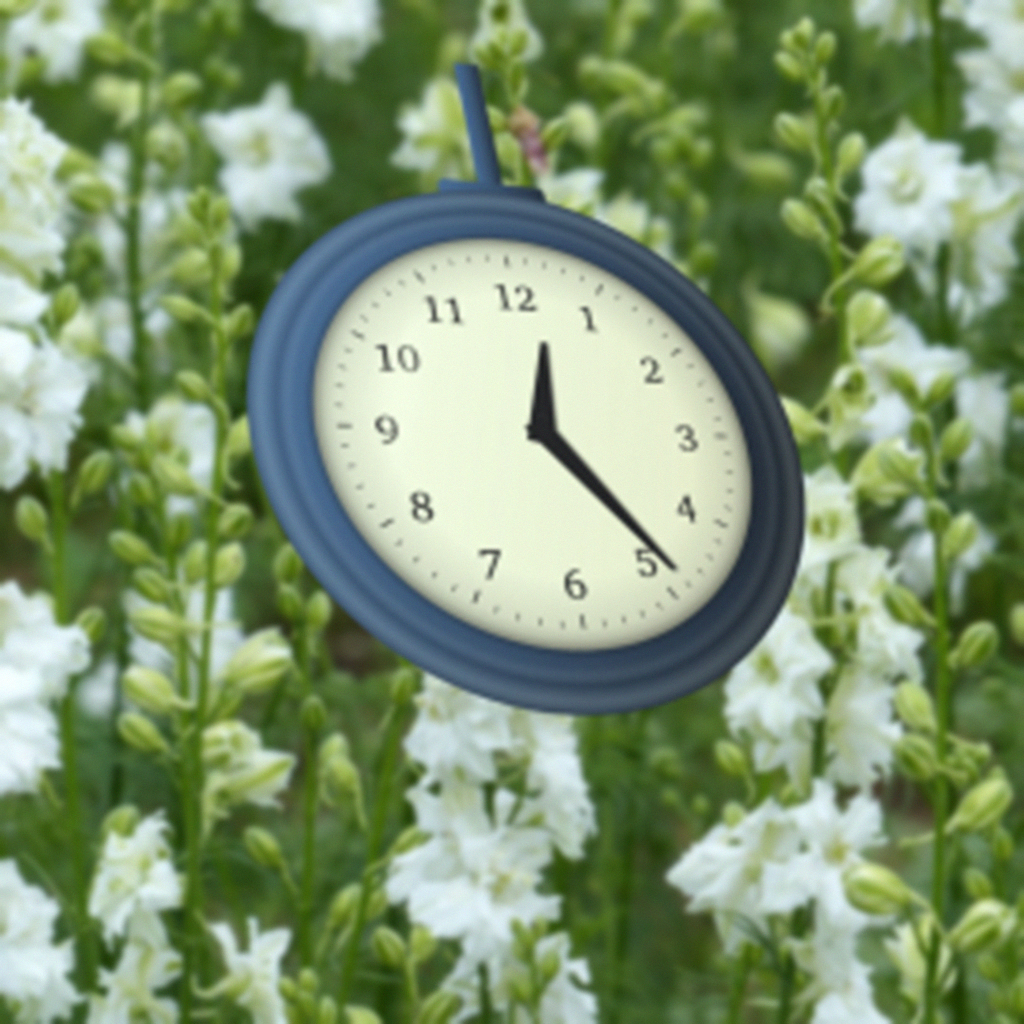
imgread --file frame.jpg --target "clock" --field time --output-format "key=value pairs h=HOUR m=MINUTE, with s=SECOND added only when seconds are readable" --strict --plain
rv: h=12 m=24
